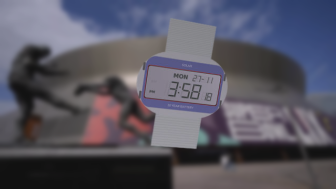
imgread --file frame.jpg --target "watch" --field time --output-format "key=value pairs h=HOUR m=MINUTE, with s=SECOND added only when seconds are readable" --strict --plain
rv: h=3 m=58 s=18
